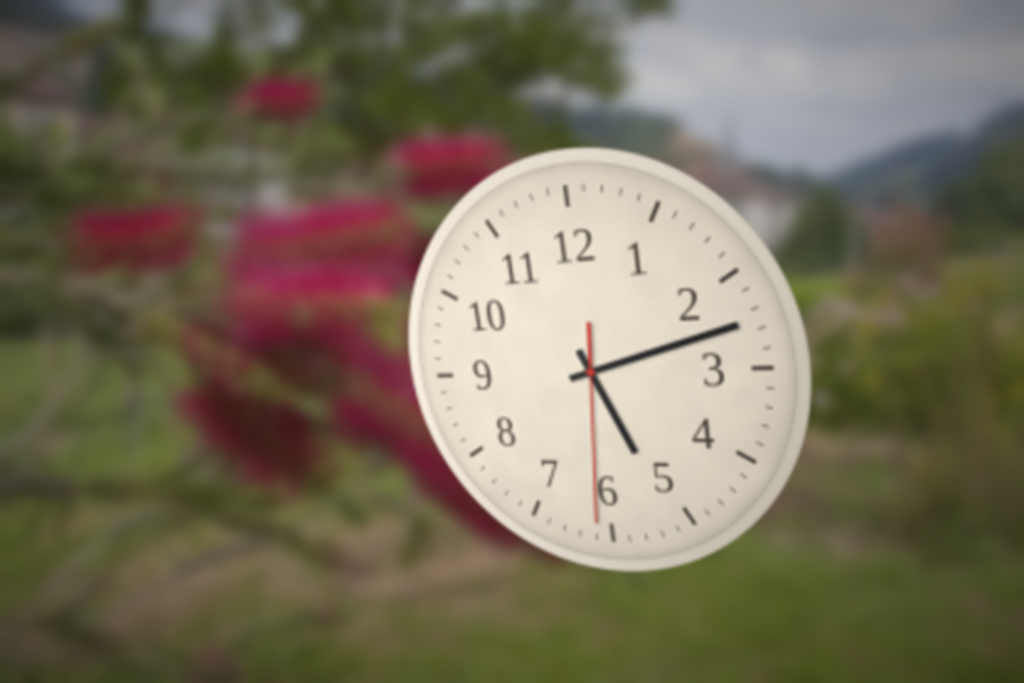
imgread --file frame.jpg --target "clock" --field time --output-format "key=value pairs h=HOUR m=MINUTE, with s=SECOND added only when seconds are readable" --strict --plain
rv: h=5 m=12 s=31
